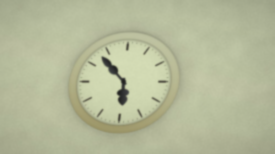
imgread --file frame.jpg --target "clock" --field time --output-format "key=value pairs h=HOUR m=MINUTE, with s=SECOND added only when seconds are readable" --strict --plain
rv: h=5 m=53
